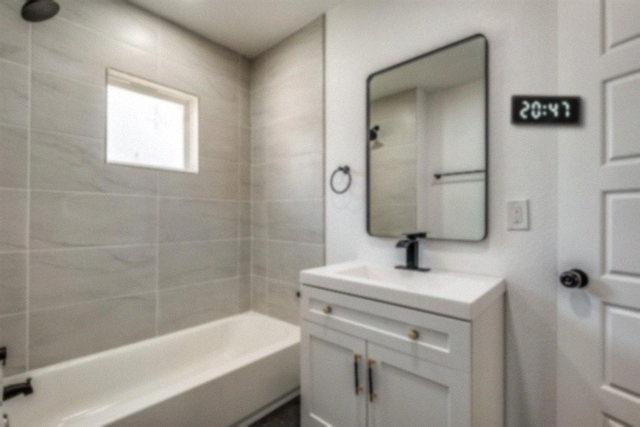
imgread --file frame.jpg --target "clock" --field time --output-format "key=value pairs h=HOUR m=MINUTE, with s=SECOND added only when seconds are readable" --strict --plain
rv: h=20 m=47
